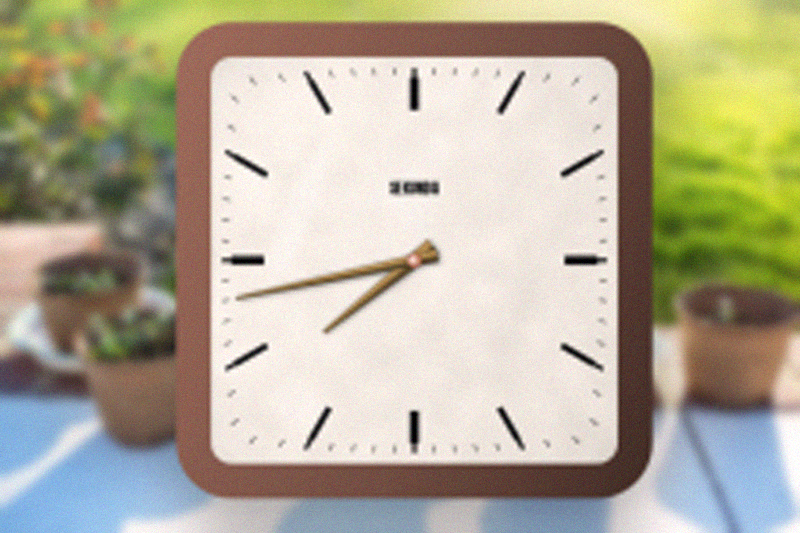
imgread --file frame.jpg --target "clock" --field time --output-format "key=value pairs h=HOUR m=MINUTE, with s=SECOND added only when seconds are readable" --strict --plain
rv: h=7 m=43
